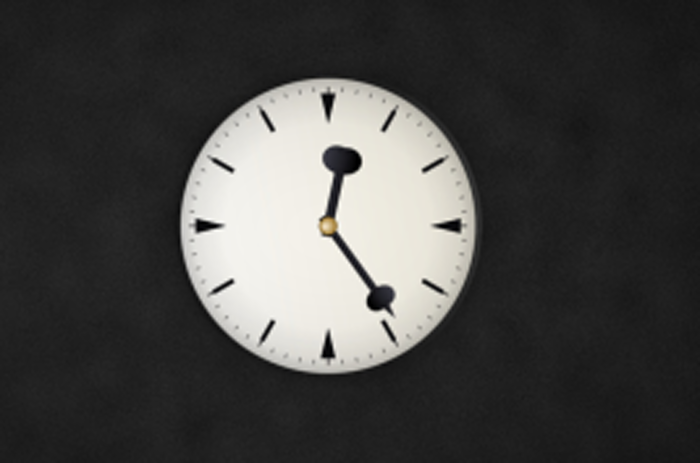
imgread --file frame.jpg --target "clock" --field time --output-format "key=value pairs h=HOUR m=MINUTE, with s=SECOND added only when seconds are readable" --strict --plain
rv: h=12 m=24
